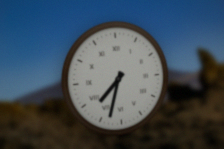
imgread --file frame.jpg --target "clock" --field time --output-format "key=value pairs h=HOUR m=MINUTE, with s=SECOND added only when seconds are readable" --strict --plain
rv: h=7 m=33
